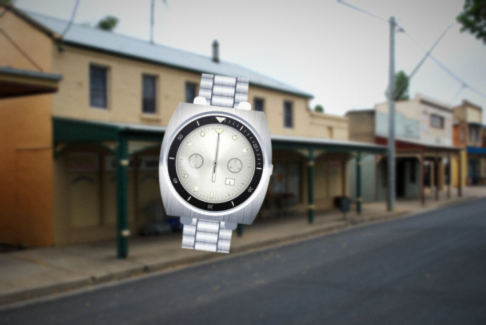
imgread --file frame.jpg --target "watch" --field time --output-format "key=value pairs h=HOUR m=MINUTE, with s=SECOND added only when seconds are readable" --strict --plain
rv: h=6 m=0
